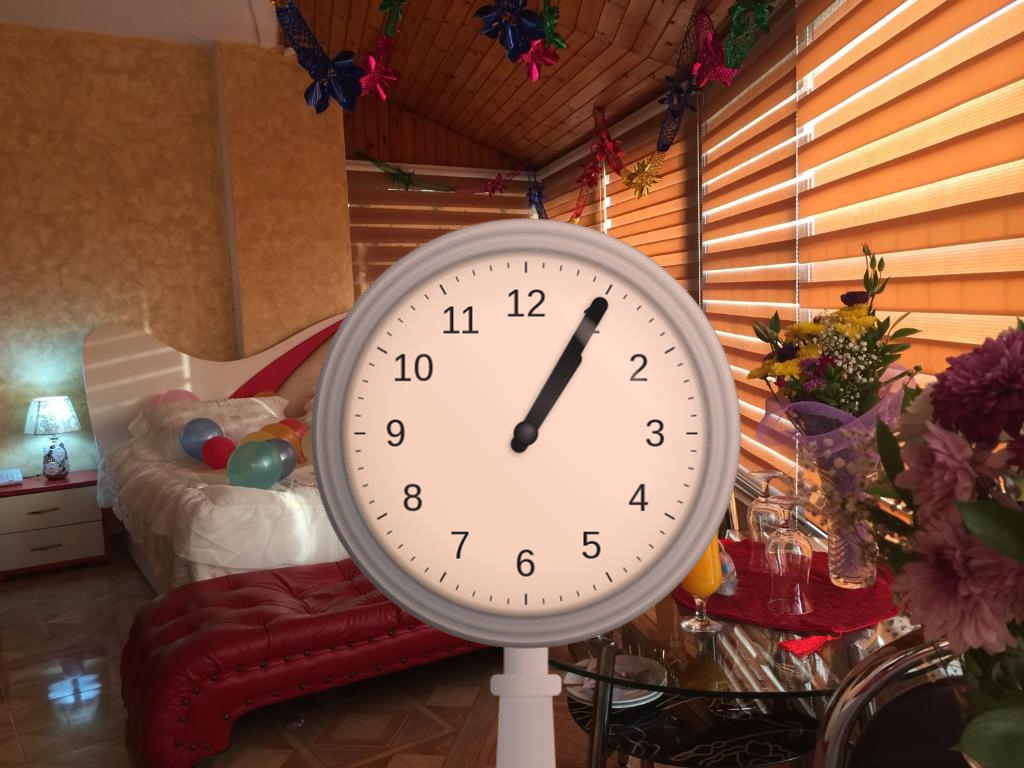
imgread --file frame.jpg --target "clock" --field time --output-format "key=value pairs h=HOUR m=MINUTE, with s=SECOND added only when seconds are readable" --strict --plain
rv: h=1 m=5
